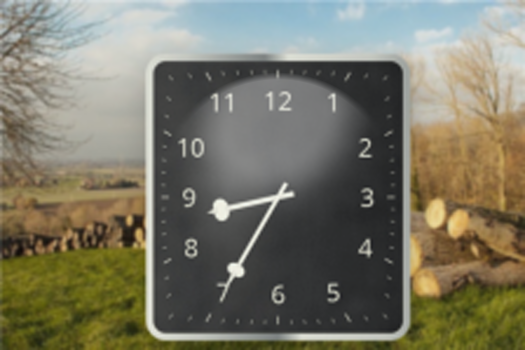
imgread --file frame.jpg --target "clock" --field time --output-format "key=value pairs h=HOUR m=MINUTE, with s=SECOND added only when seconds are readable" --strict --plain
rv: h=8 m=35
